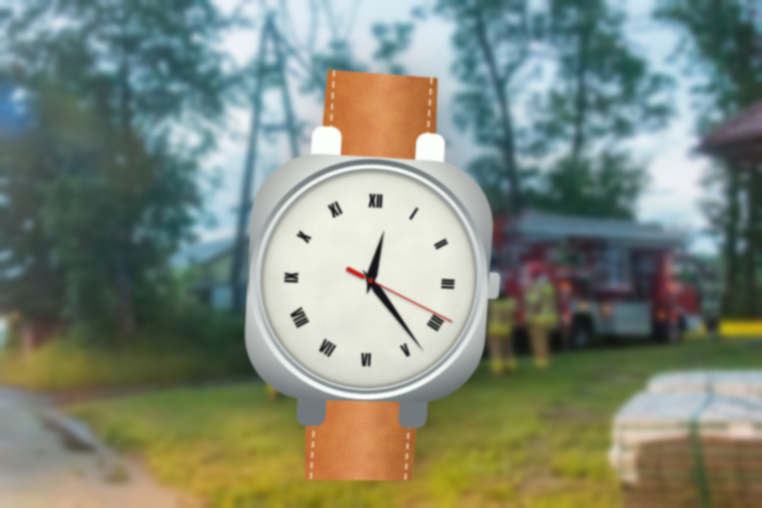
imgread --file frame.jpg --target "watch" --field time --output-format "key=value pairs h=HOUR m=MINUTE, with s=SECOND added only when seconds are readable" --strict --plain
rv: h=12 m=23 s=19
